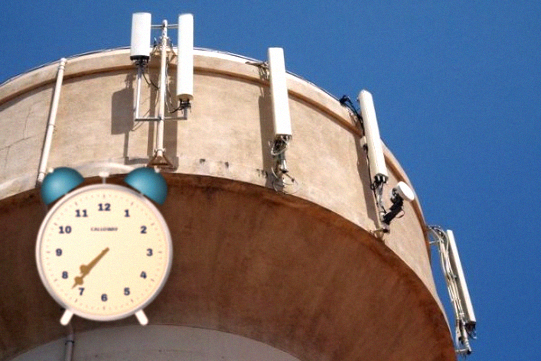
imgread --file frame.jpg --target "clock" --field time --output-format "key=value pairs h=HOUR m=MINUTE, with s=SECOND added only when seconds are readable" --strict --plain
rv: h=7 m=37
